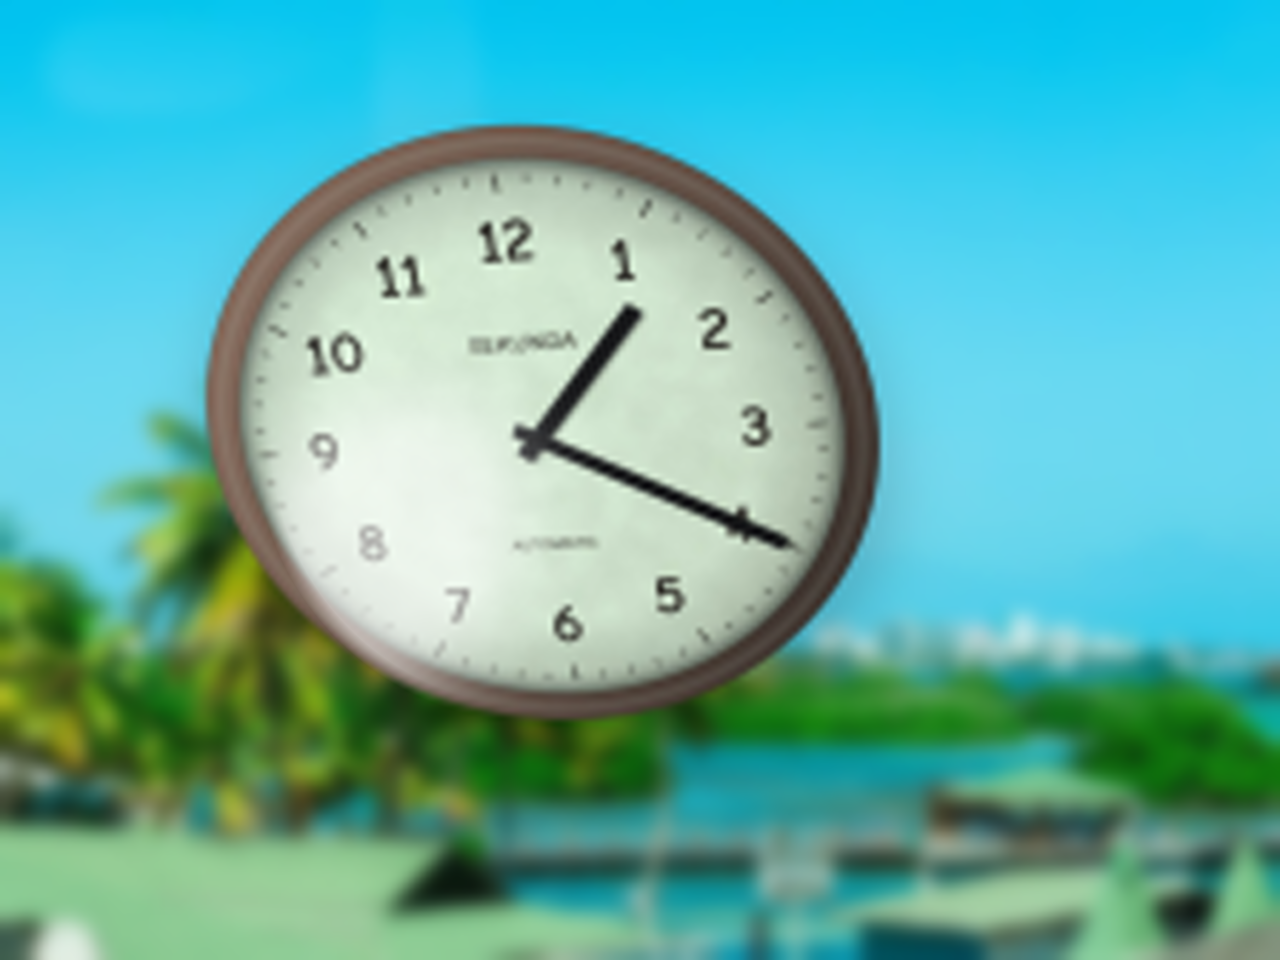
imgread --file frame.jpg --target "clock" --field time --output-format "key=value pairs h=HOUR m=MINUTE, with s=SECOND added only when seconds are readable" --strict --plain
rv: h=1 m=20
